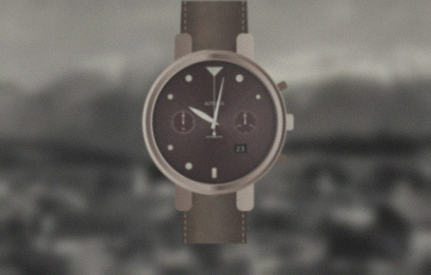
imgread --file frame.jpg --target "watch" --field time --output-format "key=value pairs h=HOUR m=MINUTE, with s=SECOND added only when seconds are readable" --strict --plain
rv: h=10 m=2
